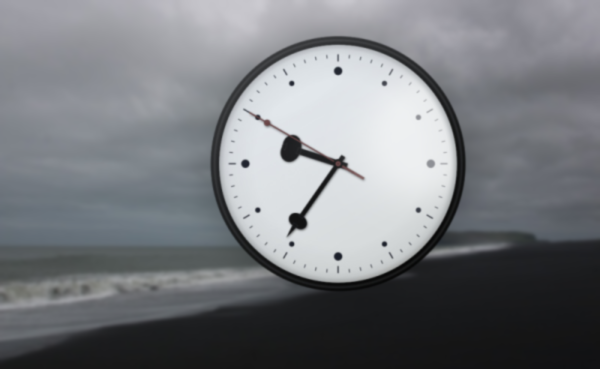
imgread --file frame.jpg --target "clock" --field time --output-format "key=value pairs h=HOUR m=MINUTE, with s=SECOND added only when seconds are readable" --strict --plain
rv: h=9 m=35 s=50
